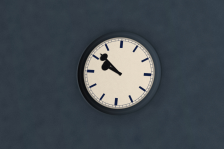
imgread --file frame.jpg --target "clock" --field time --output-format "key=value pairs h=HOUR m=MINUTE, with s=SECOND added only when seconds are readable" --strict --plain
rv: h=9 m=52
